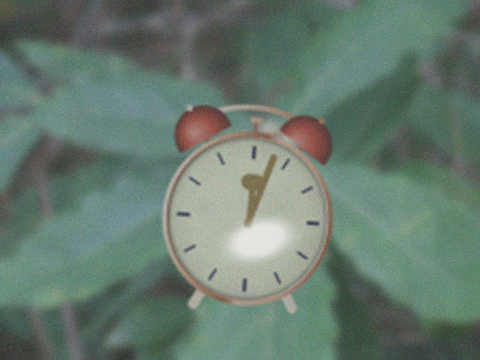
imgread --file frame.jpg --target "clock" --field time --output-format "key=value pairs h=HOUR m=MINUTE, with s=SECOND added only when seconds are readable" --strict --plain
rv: h=12 m=3
